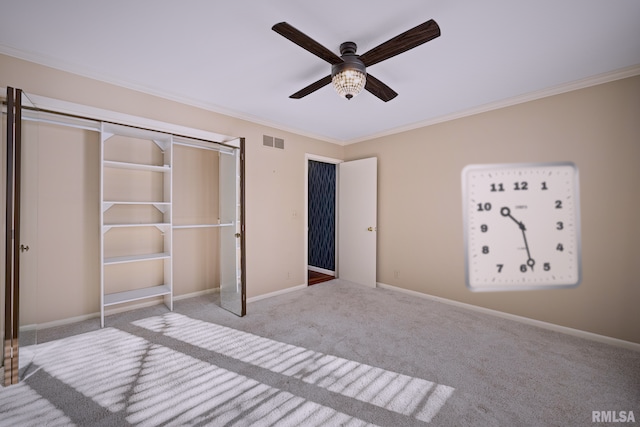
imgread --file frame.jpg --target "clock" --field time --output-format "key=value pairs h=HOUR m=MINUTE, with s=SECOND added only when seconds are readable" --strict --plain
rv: h=10 m=28
